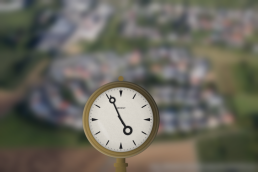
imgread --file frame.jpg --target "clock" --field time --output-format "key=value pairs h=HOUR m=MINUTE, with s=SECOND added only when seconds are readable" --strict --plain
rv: h=4 m=56
